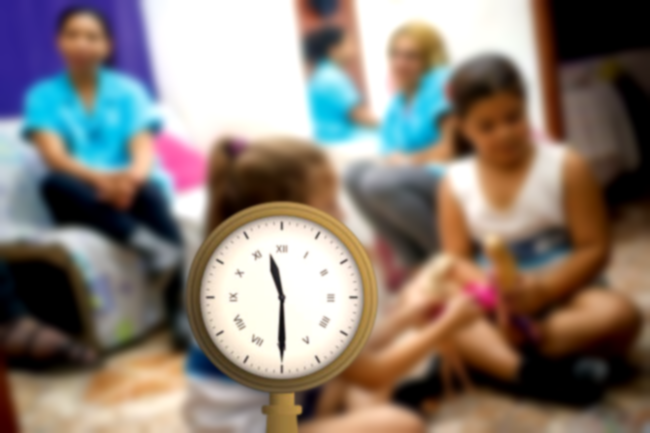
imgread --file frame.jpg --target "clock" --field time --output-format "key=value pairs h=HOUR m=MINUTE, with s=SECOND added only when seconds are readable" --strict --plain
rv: h=11 m=30
